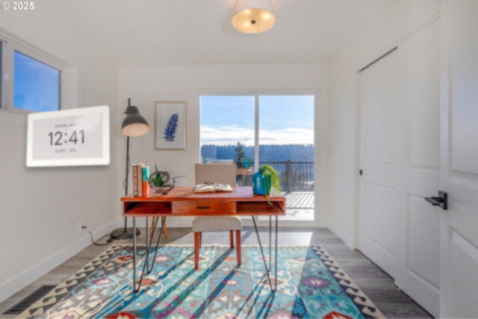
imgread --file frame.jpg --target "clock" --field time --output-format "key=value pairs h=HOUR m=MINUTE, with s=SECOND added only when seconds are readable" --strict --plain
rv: h=12 m=41
